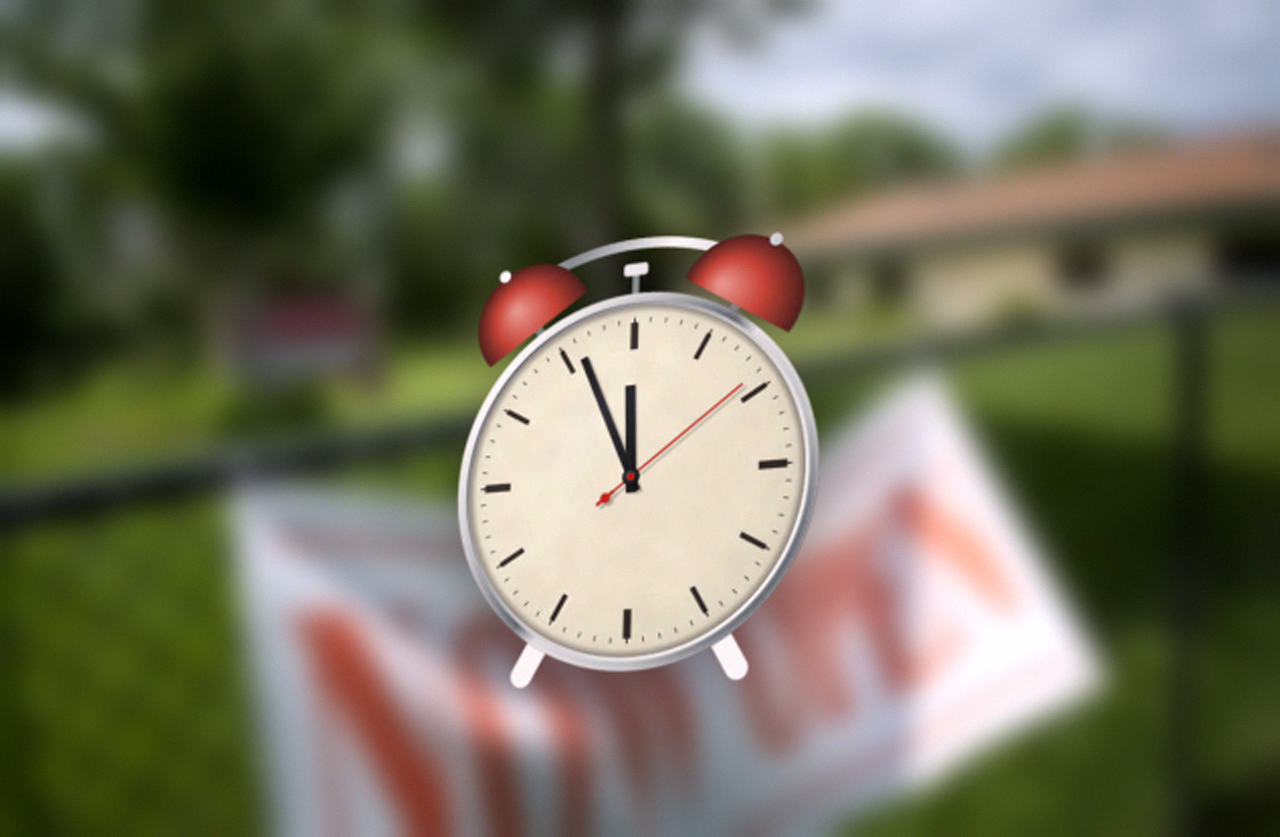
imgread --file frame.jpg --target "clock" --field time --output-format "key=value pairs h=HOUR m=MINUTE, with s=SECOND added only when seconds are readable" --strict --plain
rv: h=11 m=56 s=9
